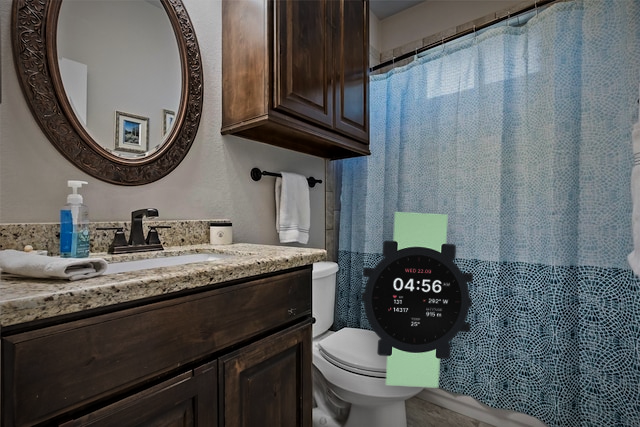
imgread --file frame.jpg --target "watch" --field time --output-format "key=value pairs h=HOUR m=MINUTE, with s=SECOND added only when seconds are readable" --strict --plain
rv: h=4 m=56
